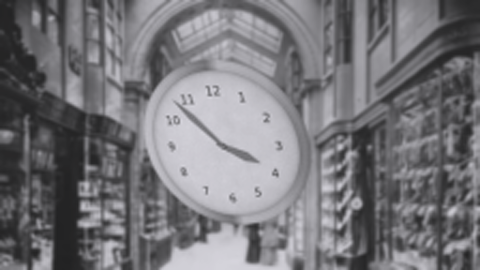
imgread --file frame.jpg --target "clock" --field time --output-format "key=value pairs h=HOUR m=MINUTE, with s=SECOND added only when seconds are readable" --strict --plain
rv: h=3 m=53
